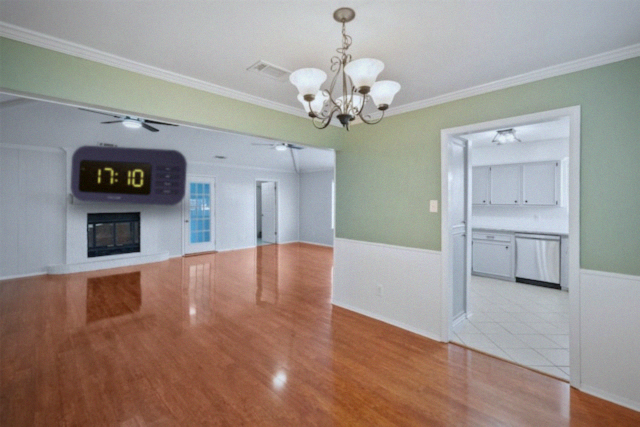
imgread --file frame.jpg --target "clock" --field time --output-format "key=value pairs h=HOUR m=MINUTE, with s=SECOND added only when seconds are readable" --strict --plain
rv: h=17 m=10
